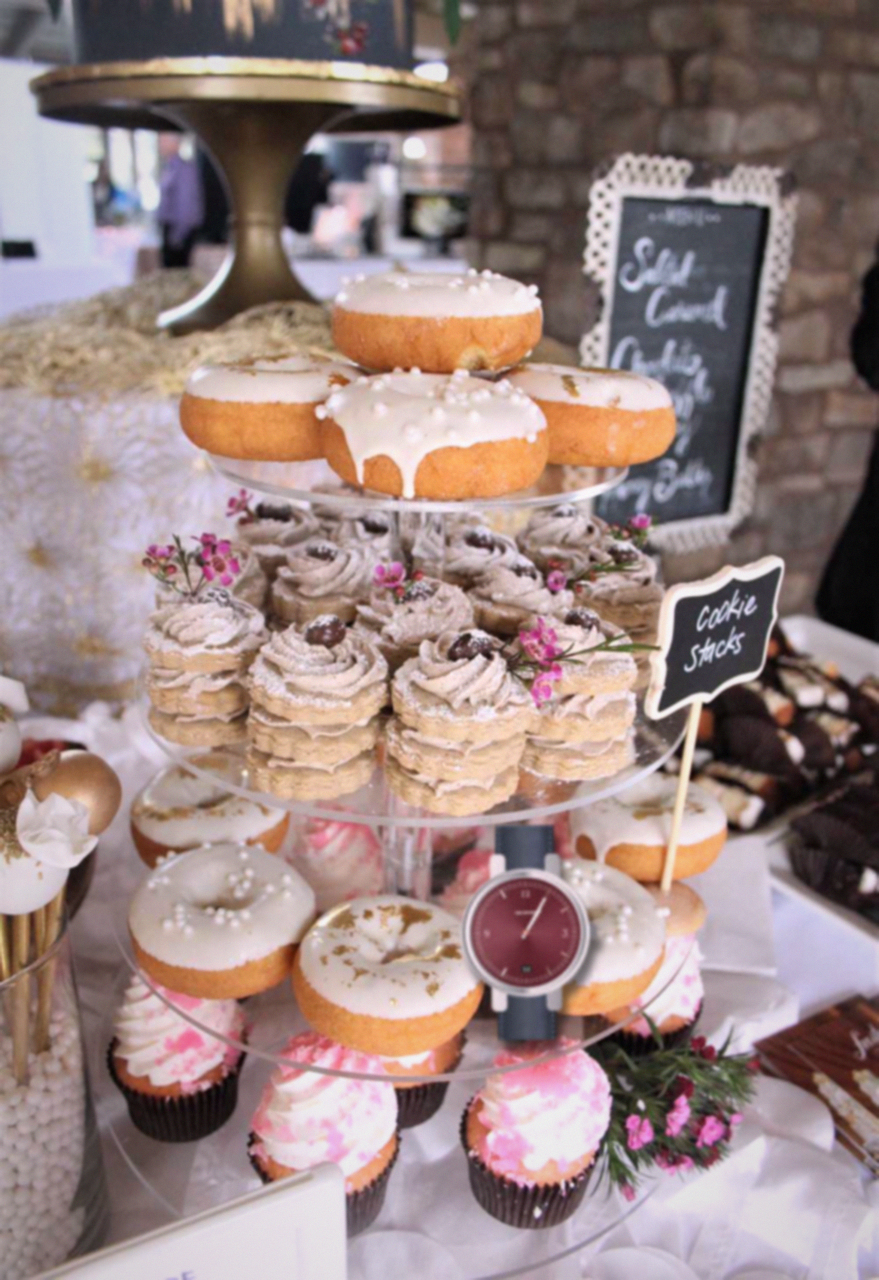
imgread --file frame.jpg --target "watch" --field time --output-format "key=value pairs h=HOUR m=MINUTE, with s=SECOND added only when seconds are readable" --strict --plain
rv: h=1 m=5
